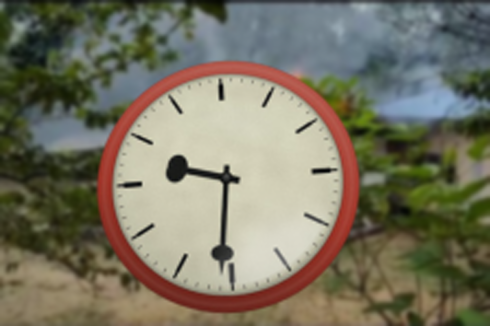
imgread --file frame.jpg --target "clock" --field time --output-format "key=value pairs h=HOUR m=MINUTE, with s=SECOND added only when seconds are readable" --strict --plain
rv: h=9 m=31
